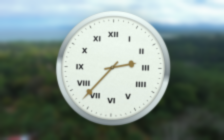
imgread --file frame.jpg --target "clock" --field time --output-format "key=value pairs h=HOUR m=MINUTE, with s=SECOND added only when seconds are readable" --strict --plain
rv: h=2 m=37
